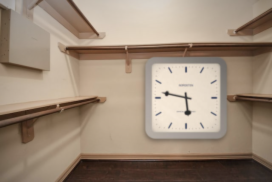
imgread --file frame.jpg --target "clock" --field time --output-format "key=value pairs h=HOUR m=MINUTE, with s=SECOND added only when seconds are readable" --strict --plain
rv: h=5 m=47
